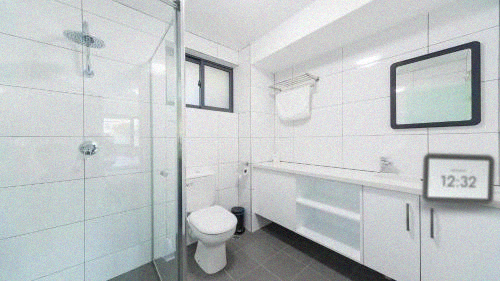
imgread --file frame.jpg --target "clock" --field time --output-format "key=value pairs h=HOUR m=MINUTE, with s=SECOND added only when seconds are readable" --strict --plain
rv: h=12 m=32
